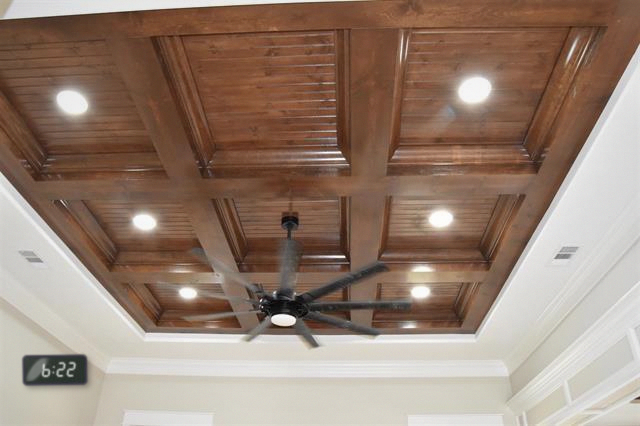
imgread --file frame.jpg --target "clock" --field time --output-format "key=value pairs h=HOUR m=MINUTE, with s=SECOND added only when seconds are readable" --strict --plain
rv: h=6 m=22
